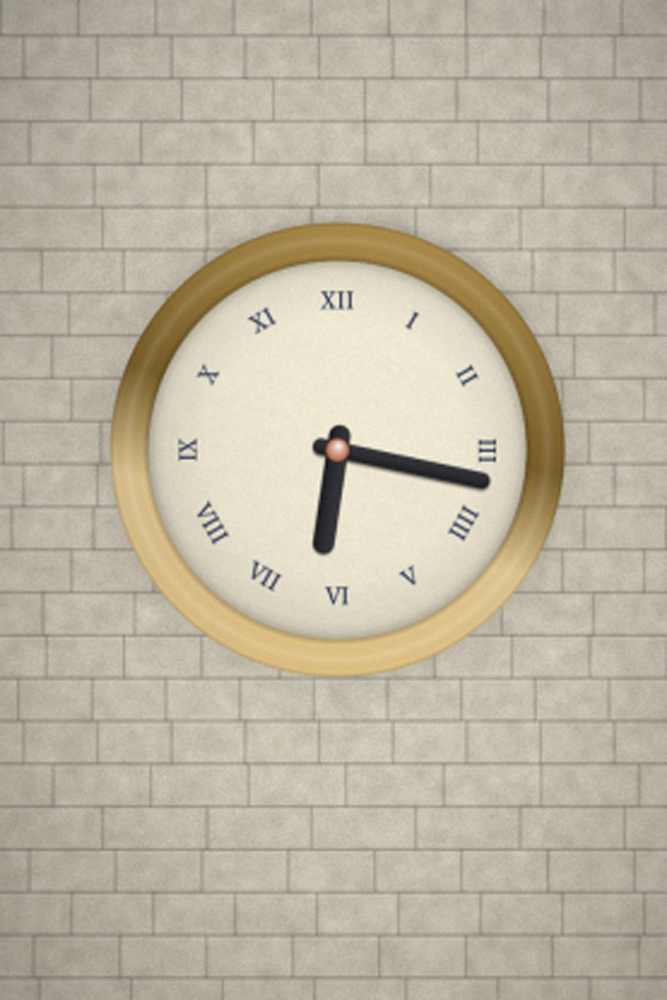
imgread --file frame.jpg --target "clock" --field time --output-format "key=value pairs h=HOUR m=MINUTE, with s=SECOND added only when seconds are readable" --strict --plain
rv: h=6 m=17
